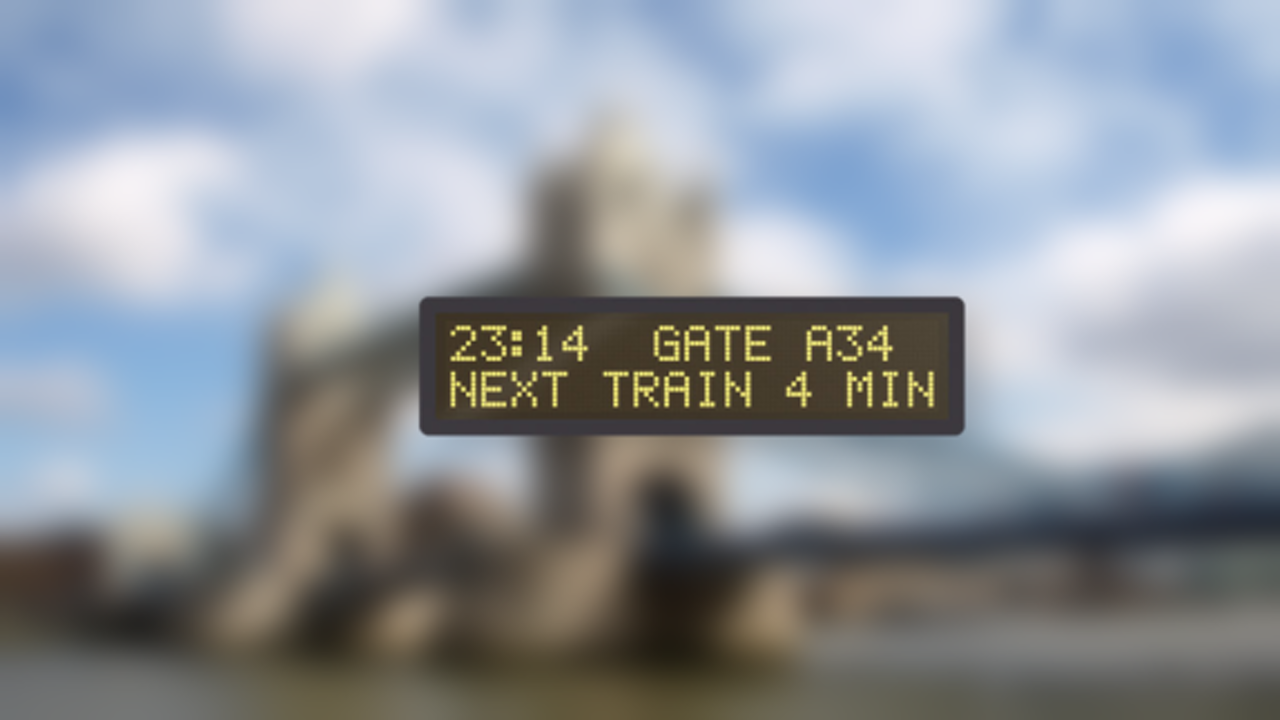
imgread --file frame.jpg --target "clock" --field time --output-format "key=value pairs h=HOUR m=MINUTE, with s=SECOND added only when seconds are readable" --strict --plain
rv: h=23 m=14
